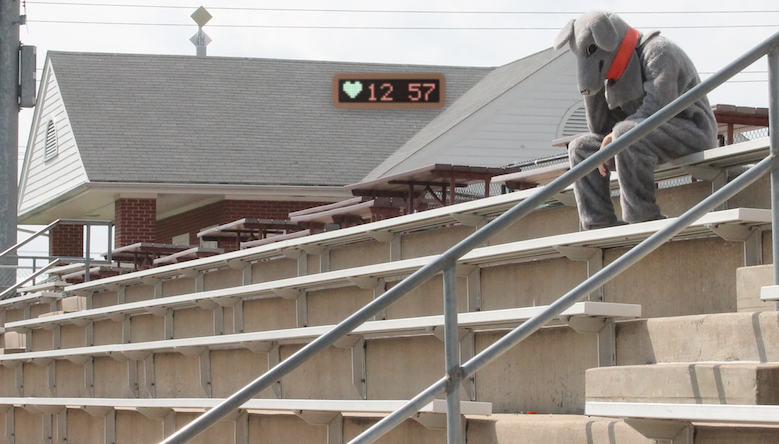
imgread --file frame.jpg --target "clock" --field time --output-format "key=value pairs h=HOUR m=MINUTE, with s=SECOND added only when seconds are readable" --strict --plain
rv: h=12 m=57
